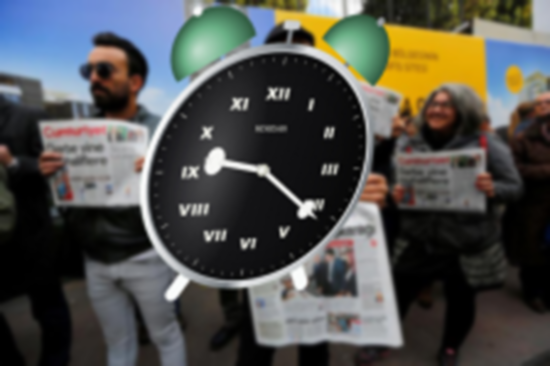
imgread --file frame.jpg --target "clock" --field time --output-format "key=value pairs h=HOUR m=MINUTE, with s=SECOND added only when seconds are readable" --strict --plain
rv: h=9 m=21
